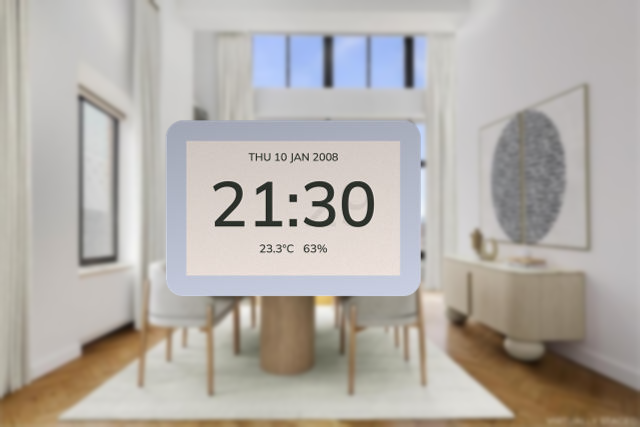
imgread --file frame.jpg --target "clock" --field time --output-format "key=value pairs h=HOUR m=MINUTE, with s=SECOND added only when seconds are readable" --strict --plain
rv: h=21 m=30
